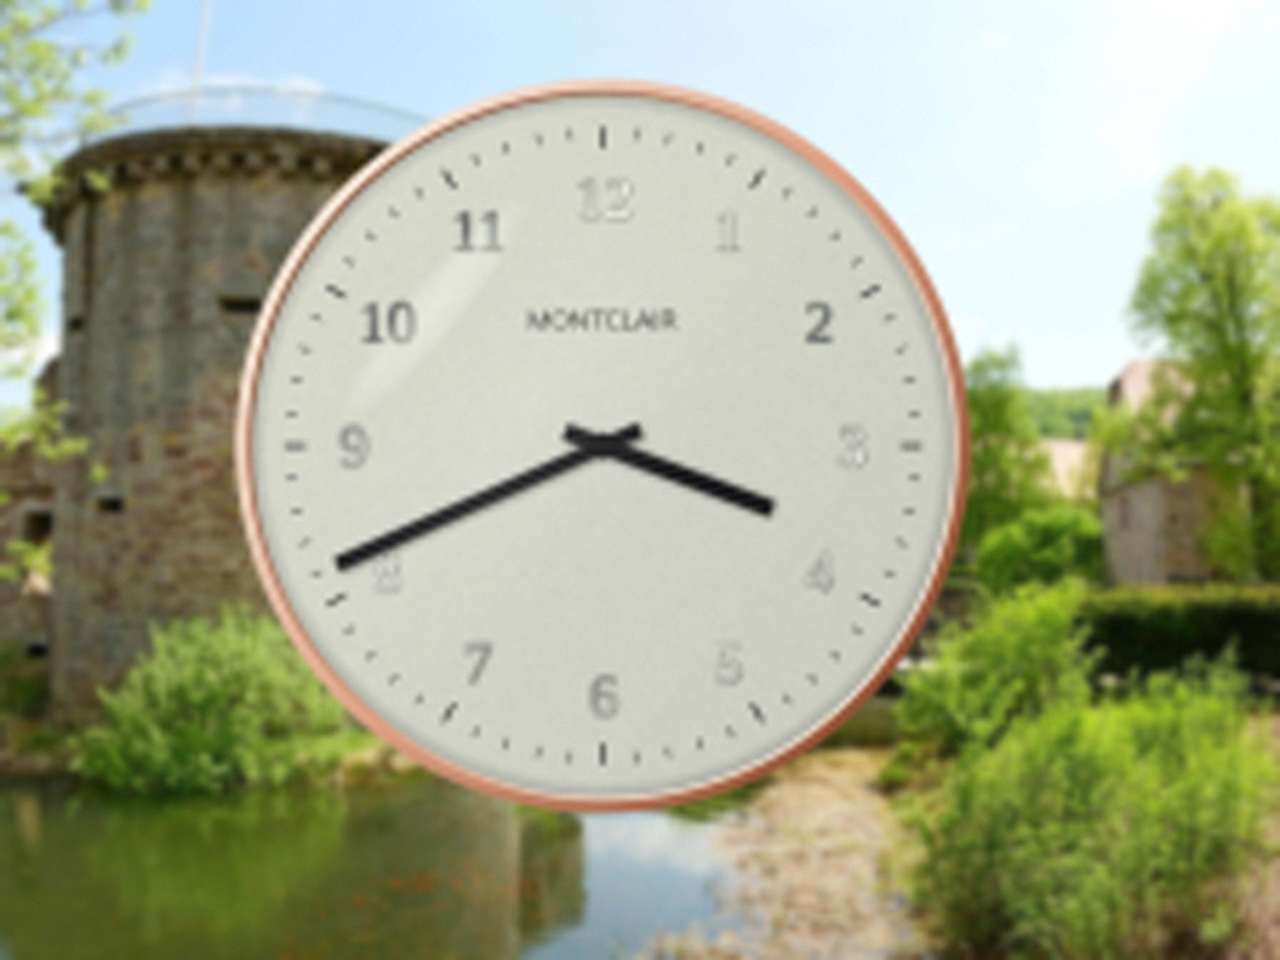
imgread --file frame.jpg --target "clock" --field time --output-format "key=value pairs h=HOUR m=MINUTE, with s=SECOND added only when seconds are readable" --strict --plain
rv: h=3 m=41
